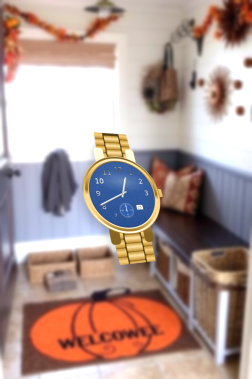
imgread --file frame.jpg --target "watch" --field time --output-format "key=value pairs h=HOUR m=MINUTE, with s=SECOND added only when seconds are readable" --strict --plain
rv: h=12 m=41
